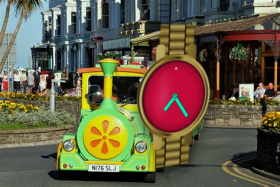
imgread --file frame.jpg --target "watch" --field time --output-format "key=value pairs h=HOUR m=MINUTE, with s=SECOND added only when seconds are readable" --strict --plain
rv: h=7 m=24
